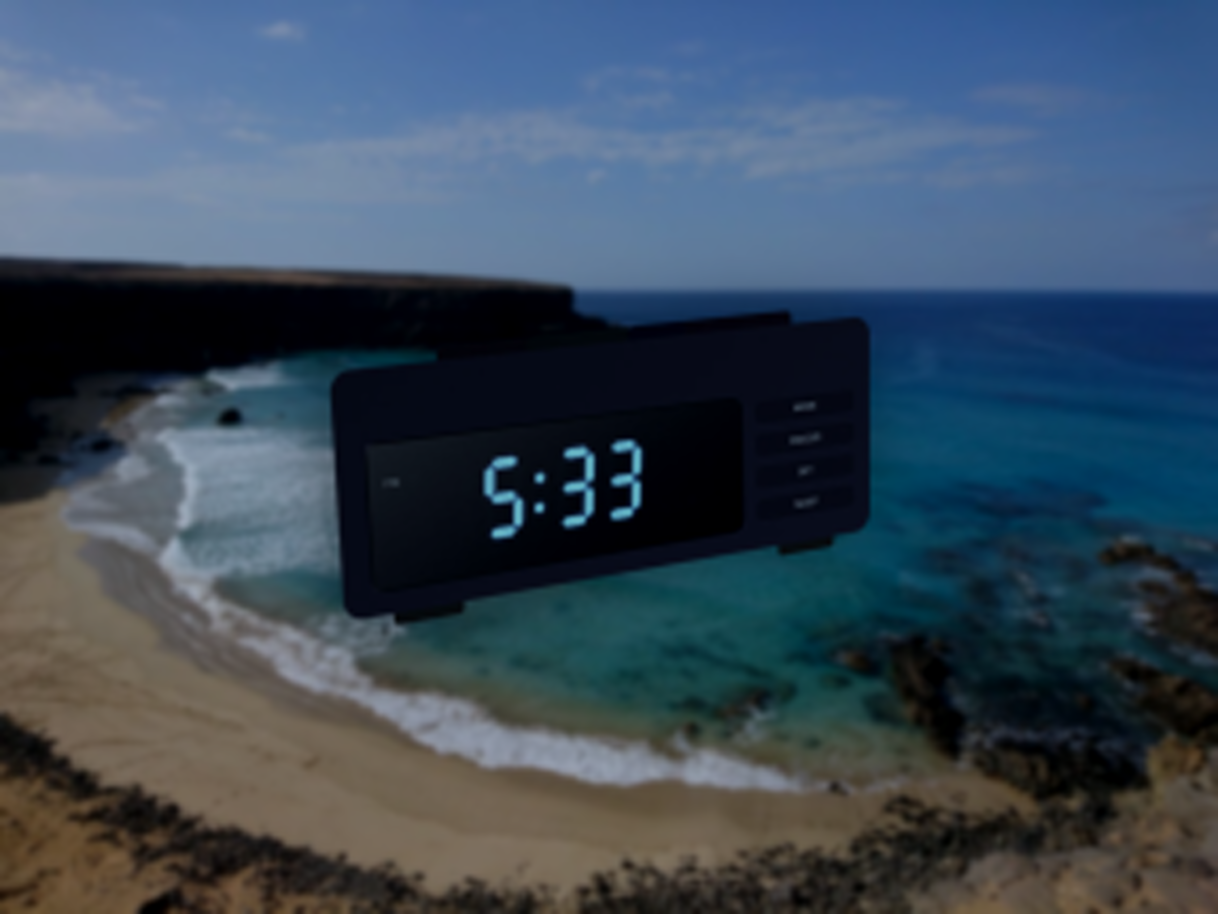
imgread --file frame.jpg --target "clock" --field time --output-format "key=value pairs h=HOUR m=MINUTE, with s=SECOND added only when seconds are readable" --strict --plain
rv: h=5 m=33
